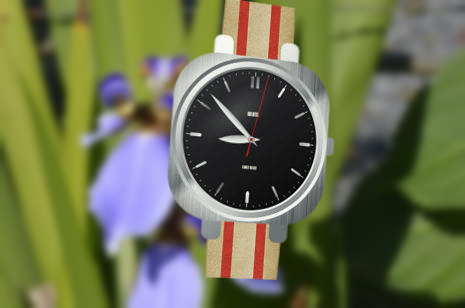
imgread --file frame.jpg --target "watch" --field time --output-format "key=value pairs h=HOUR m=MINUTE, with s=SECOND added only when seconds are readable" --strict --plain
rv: h=8 m=52 s=2
